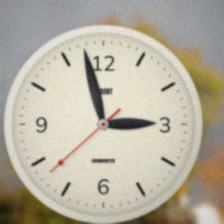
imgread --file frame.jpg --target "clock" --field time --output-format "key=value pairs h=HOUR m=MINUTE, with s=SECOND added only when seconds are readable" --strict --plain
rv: h=2 m=57 s=38
